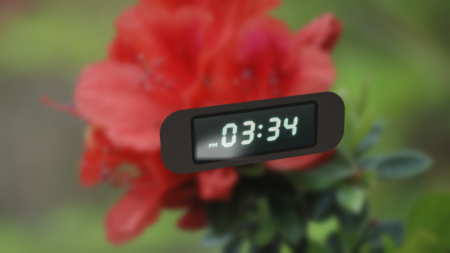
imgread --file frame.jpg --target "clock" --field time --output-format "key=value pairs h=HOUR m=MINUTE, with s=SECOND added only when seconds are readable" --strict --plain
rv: h=3 m=34
